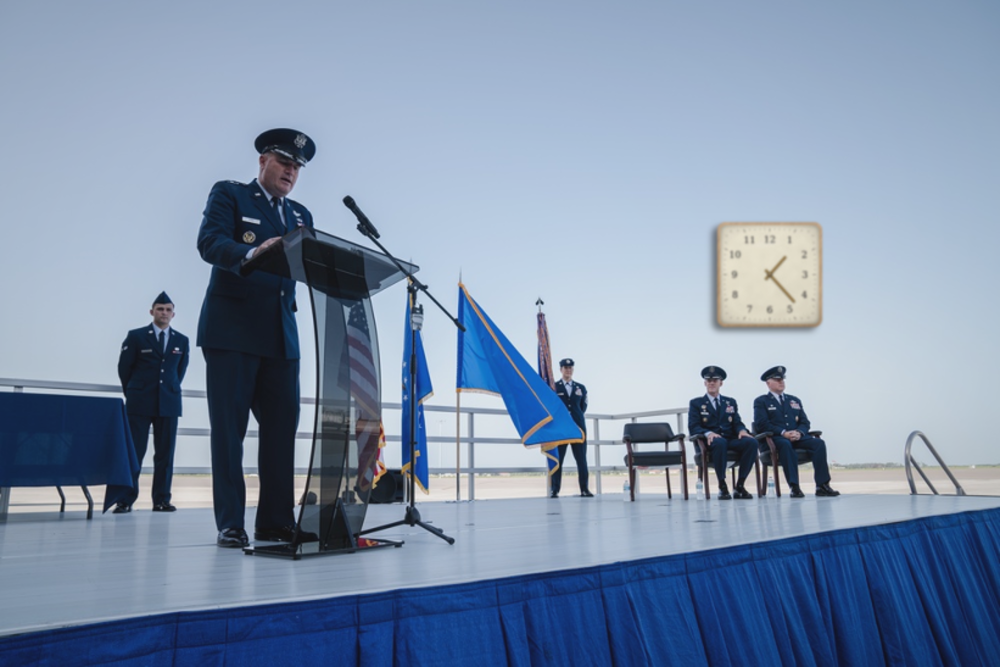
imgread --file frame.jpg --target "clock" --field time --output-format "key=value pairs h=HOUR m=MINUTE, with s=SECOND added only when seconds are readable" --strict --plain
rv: h=1 m=23
